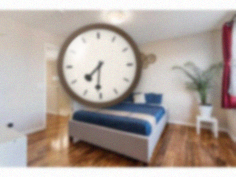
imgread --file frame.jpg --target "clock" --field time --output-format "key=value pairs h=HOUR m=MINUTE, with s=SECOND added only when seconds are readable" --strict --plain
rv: h=7 m=31
